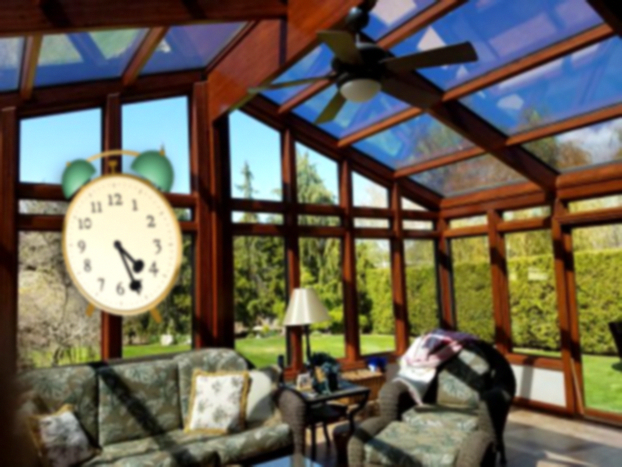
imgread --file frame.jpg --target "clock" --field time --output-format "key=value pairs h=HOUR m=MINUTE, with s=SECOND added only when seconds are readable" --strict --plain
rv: h=4 m=26
